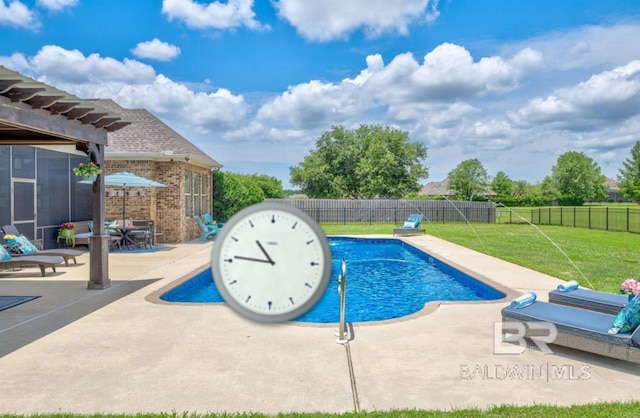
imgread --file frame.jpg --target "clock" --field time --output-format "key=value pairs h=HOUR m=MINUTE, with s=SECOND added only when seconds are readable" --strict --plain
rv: h=10 m=46
